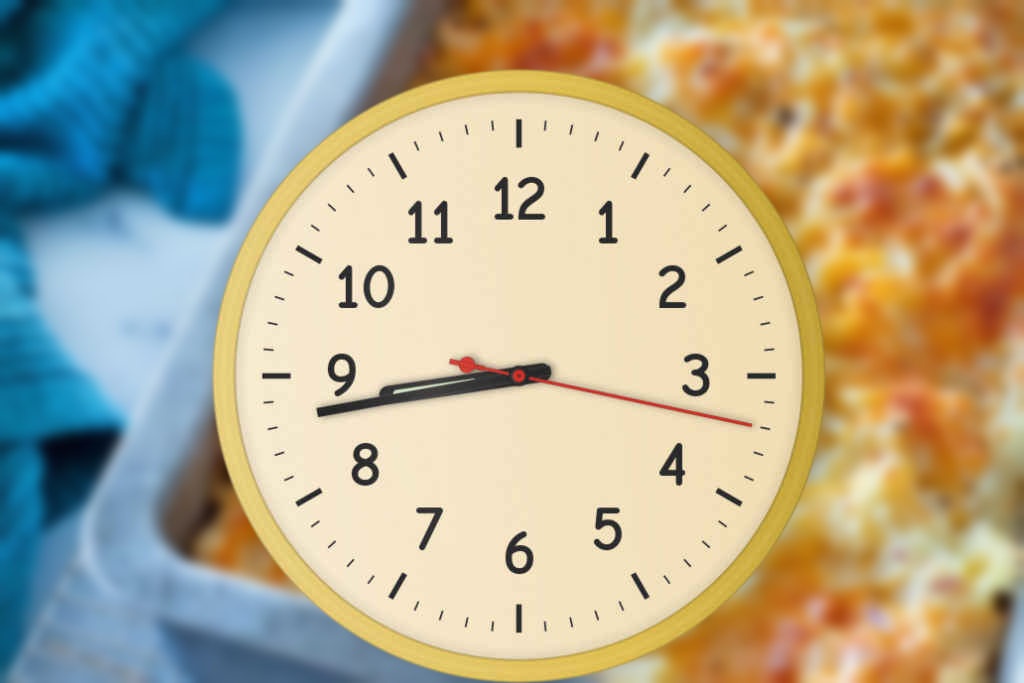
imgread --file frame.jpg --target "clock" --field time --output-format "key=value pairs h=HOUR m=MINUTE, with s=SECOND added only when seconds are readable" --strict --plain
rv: h=8 m=43 s=17
